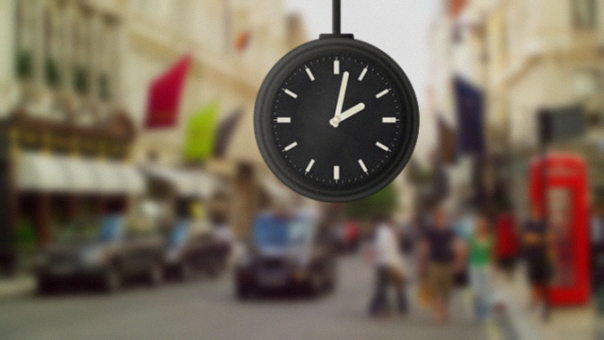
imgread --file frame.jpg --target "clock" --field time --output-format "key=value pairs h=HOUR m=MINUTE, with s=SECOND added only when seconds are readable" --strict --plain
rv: h=2 m=2
